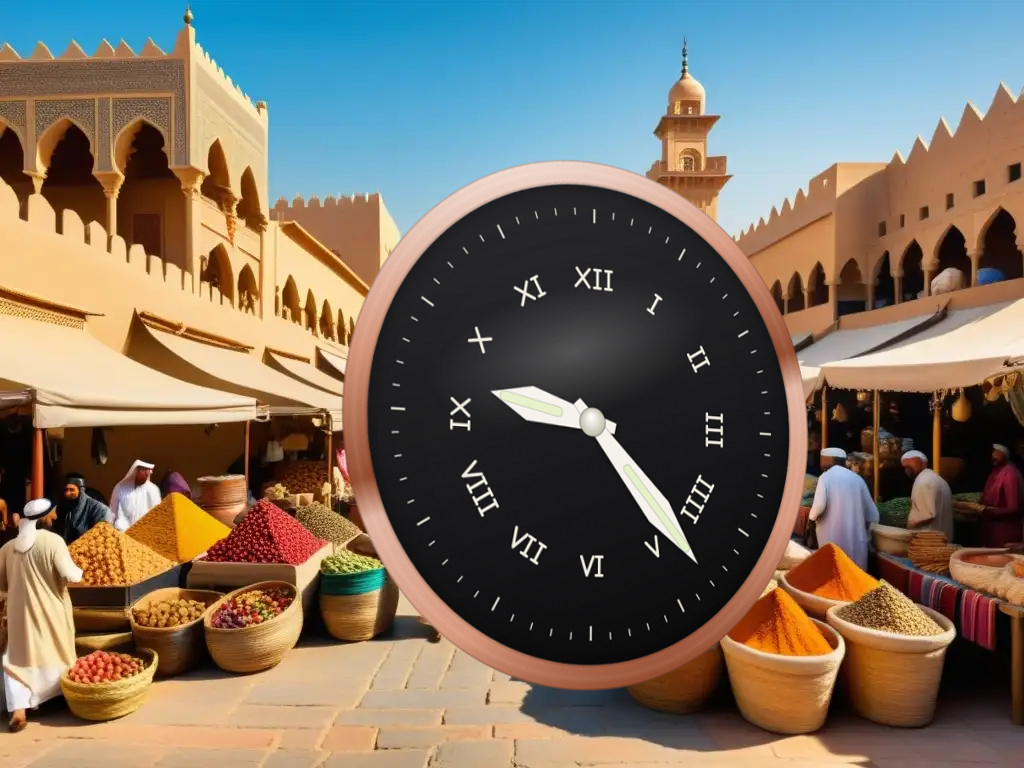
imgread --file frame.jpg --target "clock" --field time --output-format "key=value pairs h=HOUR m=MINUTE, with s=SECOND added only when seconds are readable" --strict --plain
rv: h=9 m=23
